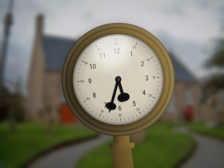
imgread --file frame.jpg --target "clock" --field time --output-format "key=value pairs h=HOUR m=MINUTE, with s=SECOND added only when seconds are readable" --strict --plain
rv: h=5 m=33
